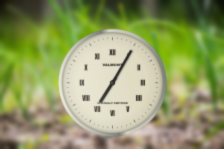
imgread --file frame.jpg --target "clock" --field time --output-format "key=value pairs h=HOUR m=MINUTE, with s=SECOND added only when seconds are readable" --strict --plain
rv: h=7 m=5
